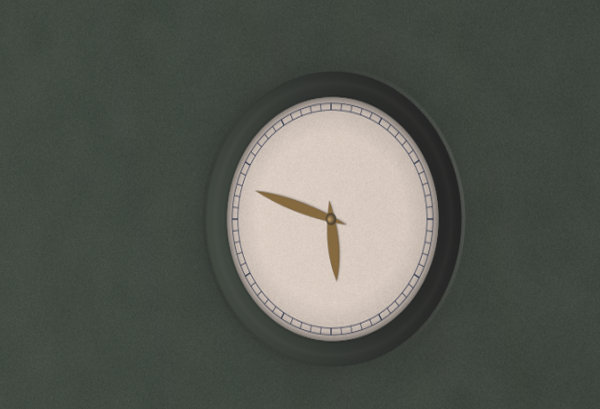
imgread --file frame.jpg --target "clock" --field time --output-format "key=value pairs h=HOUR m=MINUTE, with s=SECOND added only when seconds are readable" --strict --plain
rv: h=5 m=48
